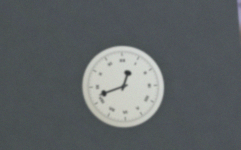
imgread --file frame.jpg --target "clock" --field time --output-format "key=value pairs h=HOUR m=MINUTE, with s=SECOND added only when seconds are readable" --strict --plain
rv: h=12 m=42
